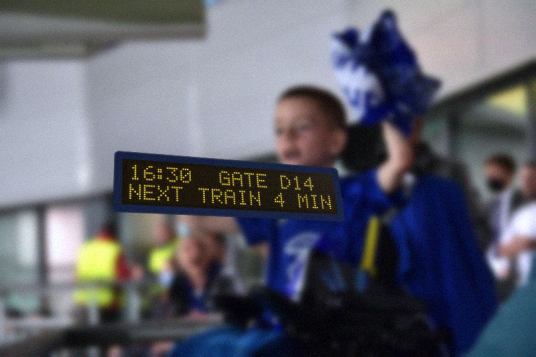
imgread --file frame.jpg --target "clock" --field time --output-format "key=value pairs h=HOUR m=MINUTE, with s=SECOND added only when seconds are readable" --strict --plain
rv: h=16 m=30
